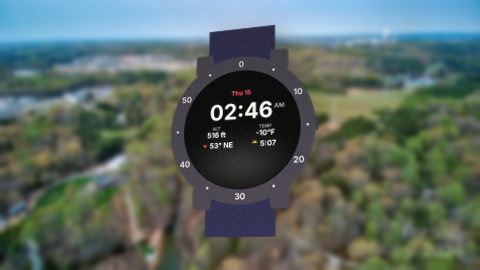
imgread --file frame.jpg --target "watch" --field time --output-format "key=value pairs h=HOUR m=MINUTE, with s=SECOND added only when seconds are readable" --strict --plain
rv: h=2 m=46
